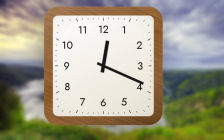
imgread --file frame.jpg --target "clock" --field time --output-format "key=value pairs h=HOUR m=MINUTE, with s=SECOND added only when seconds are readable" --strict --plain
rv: h=12 m=19
